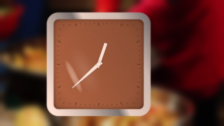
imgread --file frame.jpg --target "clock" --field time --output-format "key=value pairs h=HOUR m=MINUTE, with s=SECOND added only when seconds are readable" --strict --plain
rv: h=12 m=38
